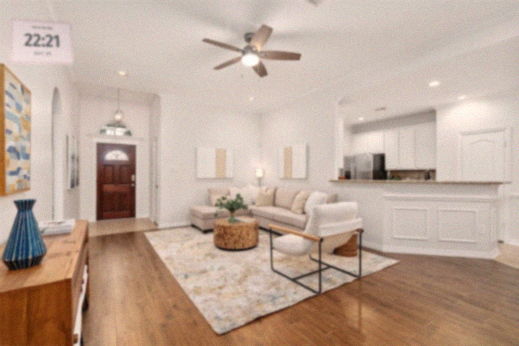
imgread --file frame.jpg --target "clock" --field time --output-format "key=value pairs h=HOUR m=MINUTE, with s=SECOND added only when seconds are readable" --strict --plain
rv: h=22 m=21
